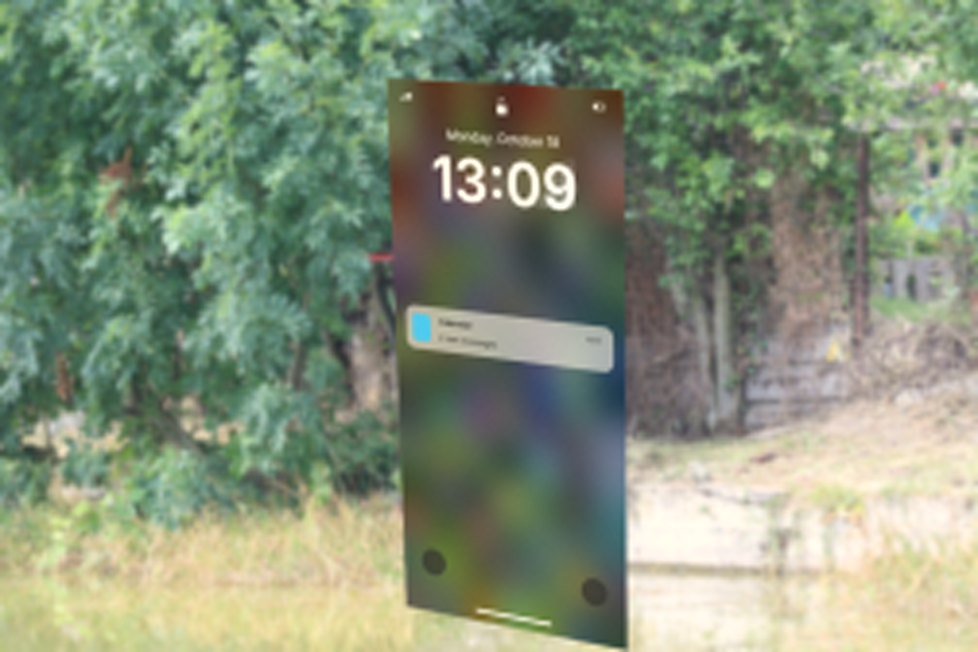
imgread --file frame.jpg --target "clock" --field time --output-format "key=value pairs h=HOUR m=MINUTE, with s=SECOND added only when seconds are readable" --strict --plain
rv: h=13 m=9
